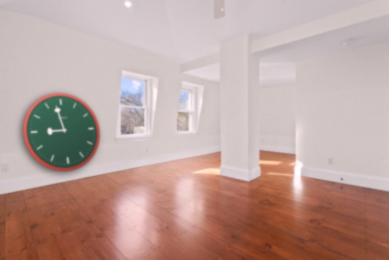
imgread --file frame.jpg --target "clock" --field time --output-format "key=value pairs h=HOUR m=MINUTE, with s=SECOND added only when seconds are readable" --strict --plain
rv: h=8 m=58
